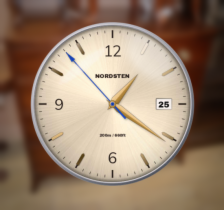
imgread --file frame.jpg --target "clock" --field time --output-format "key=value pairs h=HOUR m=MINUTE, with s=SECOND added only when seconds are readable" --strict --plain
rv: h=1 m=20 s=53
